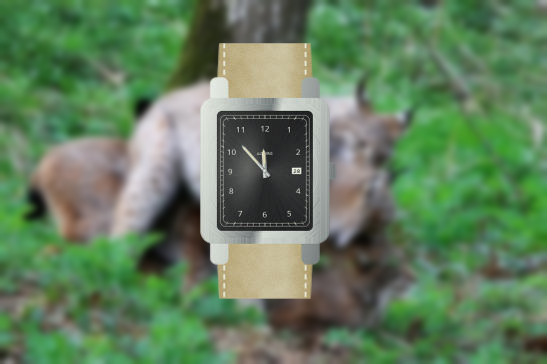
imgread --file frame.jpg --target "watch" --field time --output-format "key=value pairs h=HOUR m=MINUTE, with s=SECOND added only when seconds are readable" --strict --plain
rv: h=11 m=53
